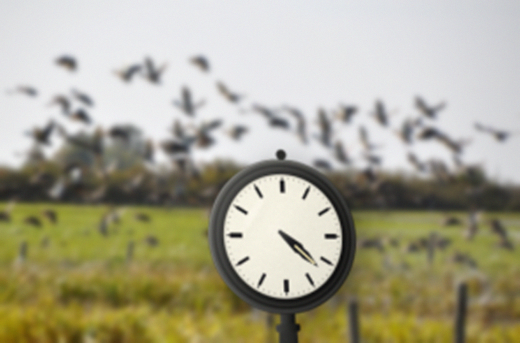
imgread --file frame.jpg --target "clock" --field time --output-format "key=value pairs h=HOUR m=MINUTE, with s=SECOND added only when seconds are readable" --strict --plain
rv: h=4 m=22
